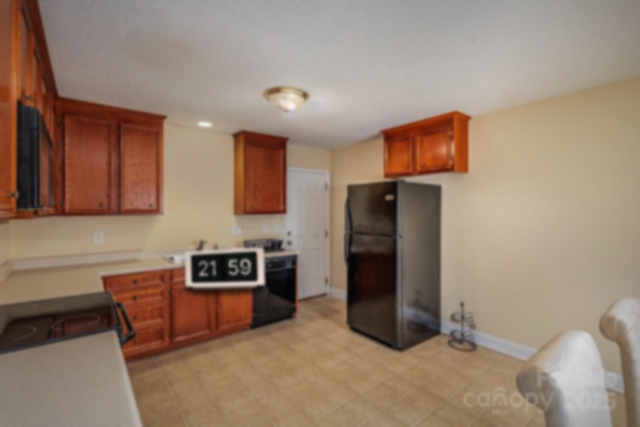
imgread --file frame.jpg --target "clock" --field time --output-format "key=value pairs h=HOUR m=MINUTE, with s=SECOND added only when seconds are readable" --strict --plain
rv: h=21 m=59
